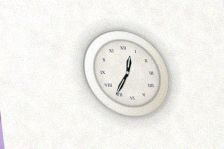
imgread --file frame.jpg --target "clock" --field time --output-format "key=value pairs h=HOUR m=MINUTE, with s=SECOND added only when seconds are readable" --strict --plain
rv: h=12 m=36
